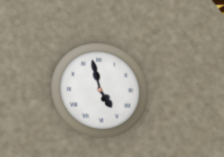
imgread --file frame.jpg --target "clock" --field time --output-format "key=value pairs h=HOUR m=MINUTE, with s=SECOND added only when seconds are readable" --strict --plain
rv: h=4 m=58
